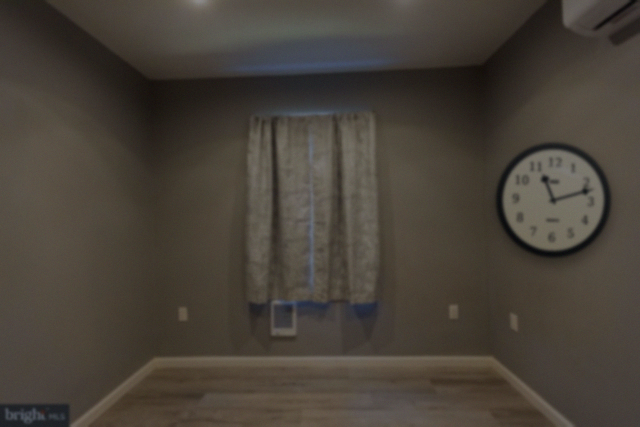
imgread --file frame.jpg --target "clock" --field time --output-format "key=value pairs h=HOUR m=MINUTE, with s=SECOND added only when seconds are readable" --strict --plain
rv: h=11 m=12
